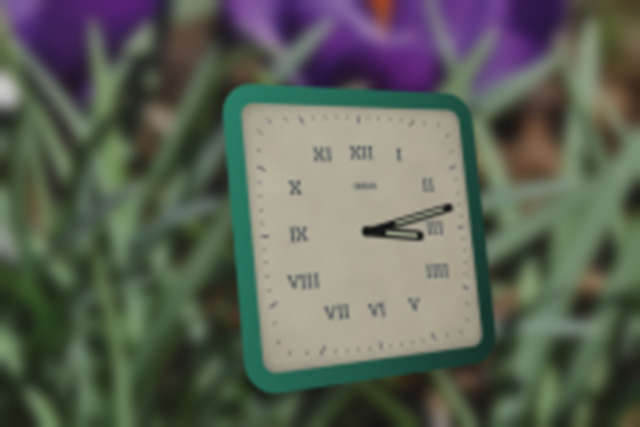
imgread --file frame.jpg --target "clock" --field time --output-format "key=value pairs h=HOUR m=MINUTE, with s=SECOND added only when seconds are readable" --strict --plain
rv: h=3 m=13
